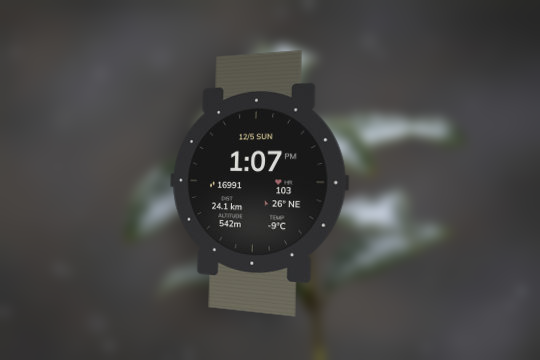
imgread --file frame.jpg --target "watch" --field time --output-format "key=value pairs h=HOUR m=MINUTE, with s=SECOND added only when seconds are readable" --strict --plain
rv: h=1 m=7
